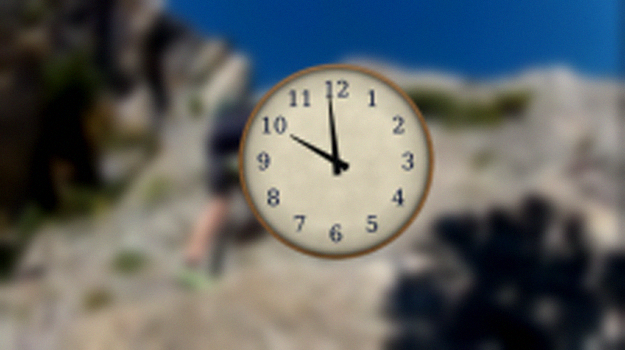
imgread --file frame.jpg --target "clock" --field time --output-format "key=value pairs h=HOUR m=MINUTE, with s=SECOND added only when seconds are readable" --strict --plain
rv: h=9 m=59
